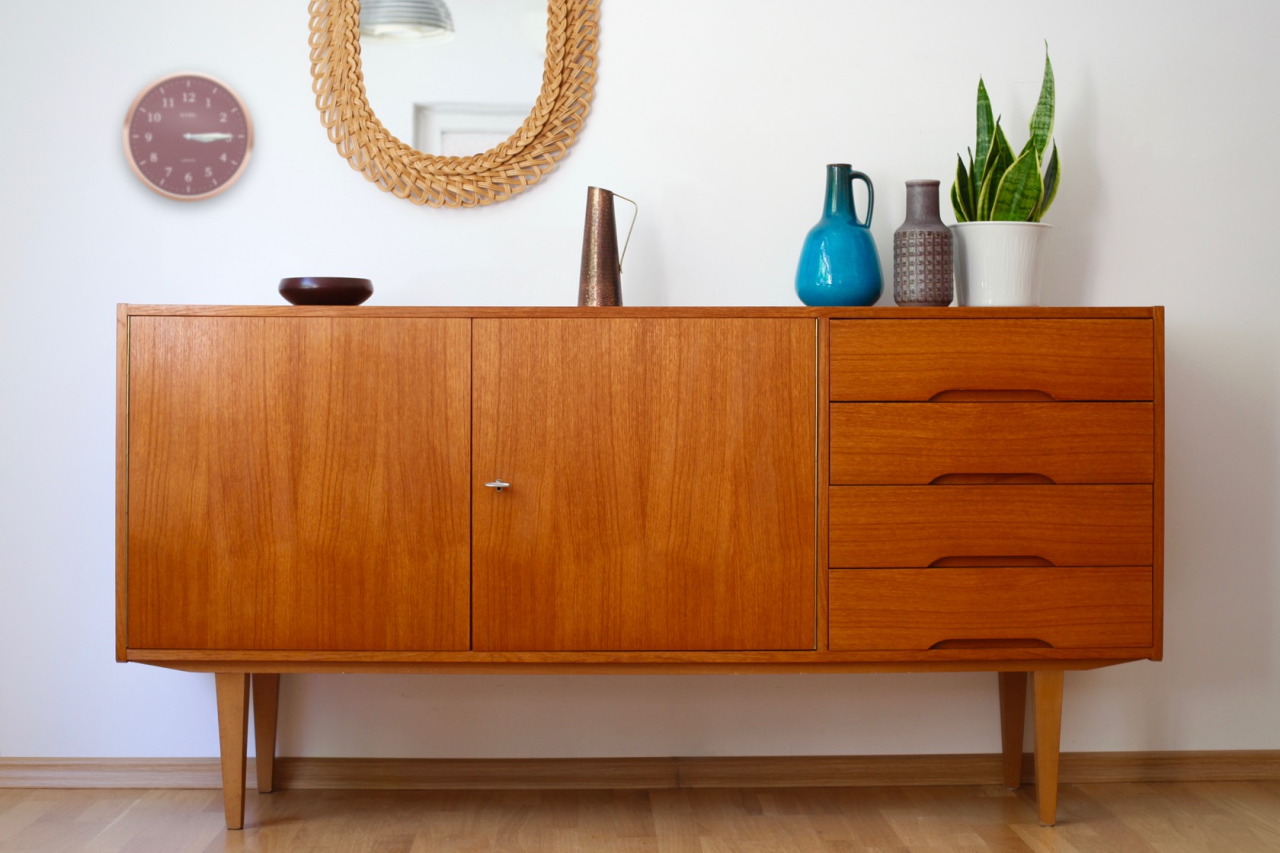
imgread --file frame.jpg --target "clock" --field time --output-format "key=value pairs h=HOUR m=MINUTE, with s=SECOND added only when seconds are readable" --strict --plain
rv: h=3 m=15
